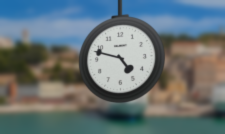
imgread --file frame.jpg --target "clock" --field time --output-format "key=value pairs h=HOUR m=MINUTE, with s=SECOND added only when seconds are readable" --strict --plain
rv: h=4 m=48
